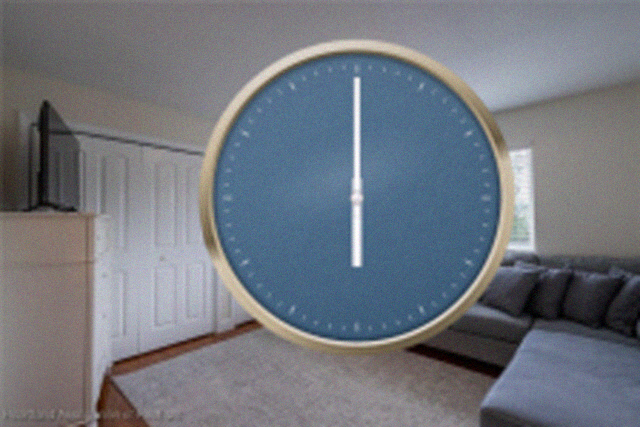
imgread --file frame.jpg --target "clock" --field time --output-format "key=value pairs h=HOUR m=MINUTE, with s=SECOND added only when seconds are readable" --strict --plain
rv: h=6 m=0
